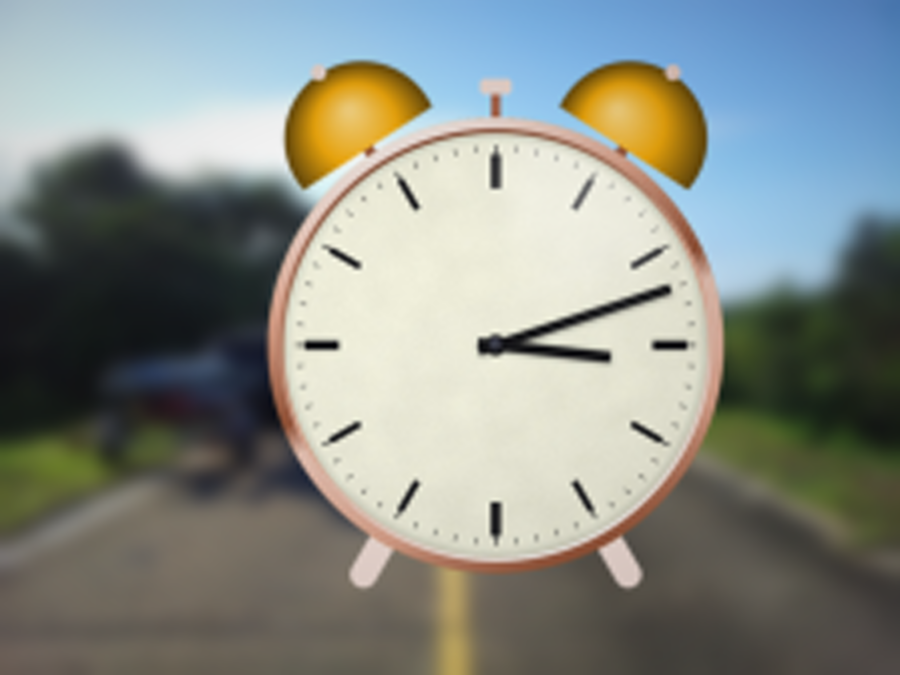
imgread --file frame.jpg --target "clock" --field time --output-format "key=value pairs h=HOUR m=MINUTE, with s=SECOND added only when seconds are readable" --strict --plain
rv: h=3 m=12
